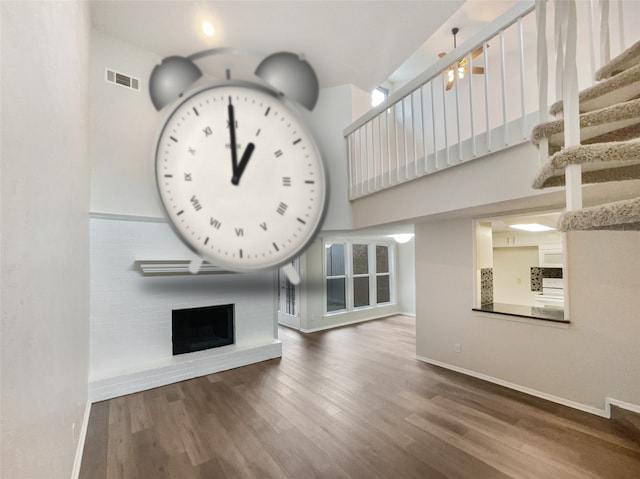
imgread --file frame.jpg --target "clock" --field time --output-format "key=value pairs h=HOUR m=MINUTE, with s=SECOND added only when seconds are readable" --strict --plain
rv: h=1 m=0
